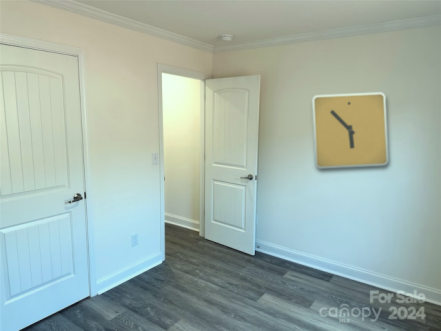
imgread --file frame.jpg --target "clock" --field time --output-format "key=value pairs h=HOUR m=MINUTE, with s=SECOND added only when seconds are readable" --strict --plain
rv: h=5 m=53
